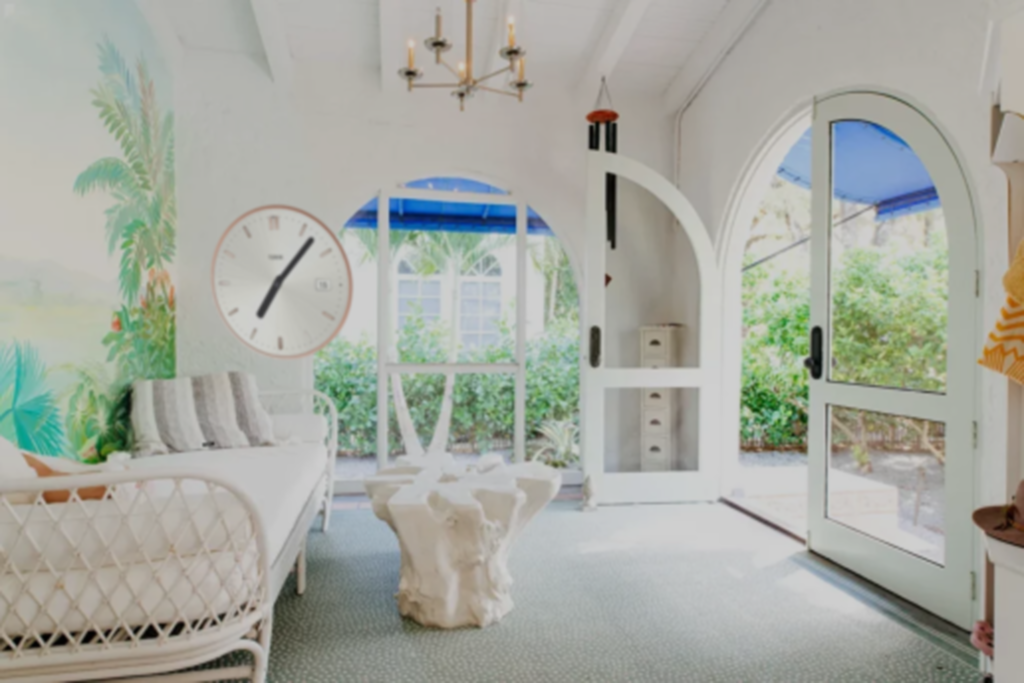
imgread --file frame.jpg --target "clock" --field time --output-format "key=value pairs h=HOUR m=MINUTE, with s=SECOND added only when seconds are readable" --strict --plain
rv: h=7 m=7
